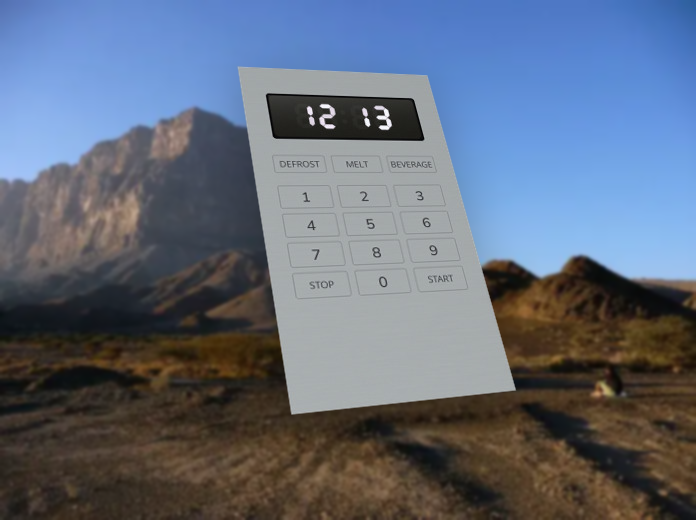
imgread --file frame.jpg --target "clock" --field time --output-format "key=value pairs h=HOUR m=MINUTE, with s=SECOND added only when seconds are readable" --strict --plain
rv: h=12 m=13
